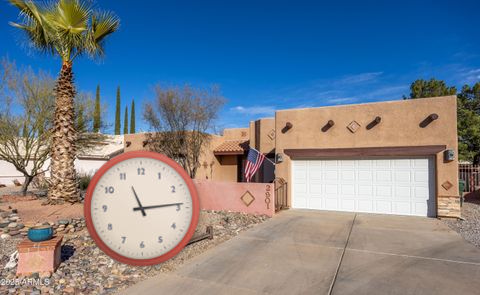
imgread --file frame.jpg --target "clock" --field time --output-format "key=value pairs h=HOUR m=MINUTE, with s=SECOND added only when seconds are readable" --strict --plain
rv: h=11 m=14
